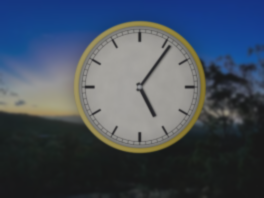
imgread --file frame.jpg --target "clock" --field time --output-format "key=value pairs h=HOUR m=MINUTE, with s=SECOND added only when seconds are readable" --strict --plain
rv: h=5 m=6
